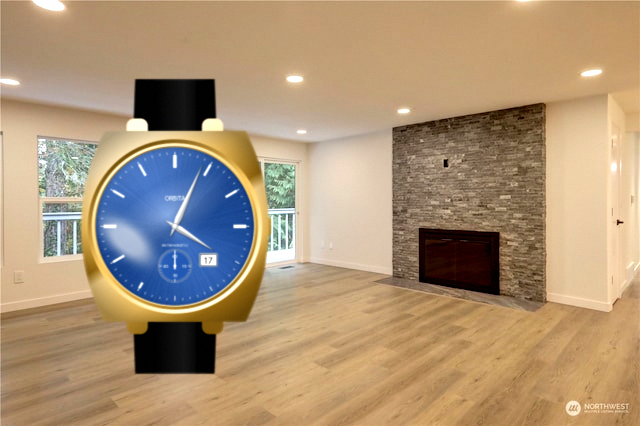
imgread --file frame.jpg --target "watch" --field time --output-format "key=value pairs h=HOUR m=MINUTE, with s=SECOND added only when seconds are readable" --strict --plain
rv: h=4 m=4
